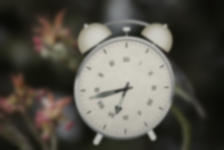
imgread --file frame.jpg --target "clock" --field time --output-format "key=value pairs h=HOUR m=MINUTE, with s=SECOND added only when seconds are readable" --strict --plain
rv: h=6 m=43
